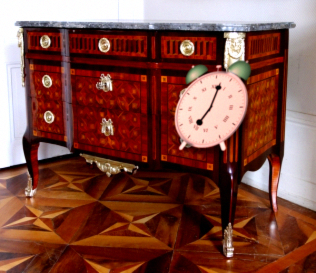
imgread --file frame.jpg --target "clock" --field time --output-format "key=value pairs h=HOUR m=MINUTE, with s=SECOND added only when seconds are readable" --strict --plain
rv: h=7 m=2
